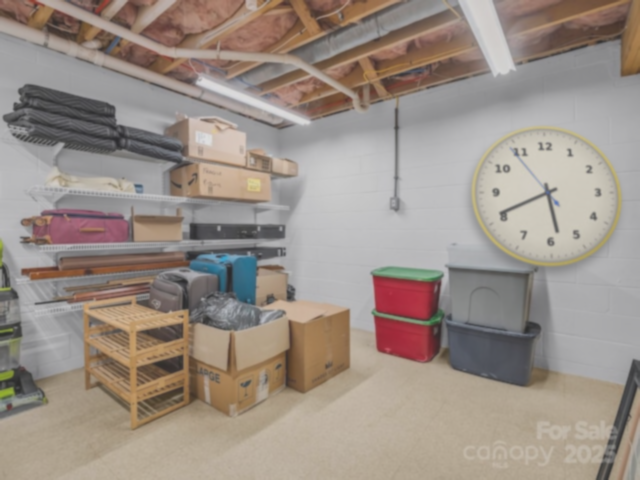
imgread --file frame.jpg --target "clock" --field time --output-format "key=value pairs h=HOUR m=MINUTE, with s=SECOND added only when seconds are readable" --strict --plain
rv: h=5 m=40 s=54
